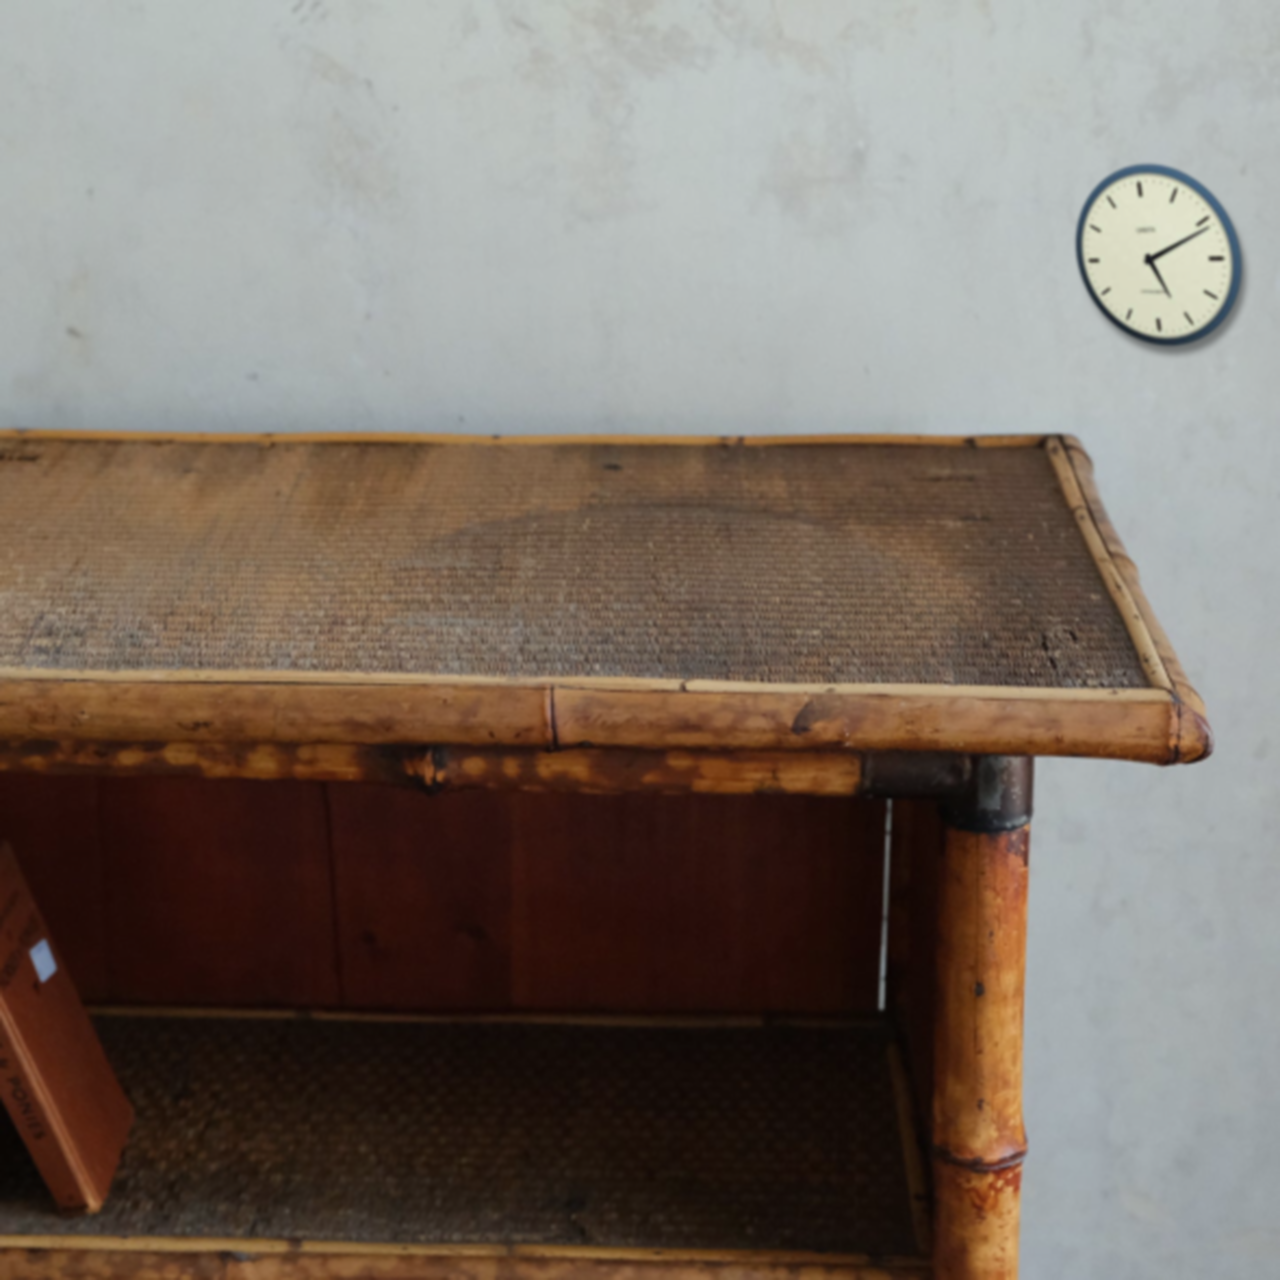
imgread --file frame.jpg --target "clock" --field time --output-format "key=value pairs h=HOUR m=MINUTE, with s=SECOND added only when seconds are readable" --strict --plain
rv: h=5 m=11
